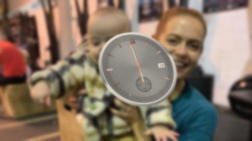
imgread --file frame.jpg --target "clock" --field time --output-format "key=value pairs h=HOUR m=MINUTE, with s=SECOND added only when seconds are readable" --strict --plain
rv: h=5 m=59
